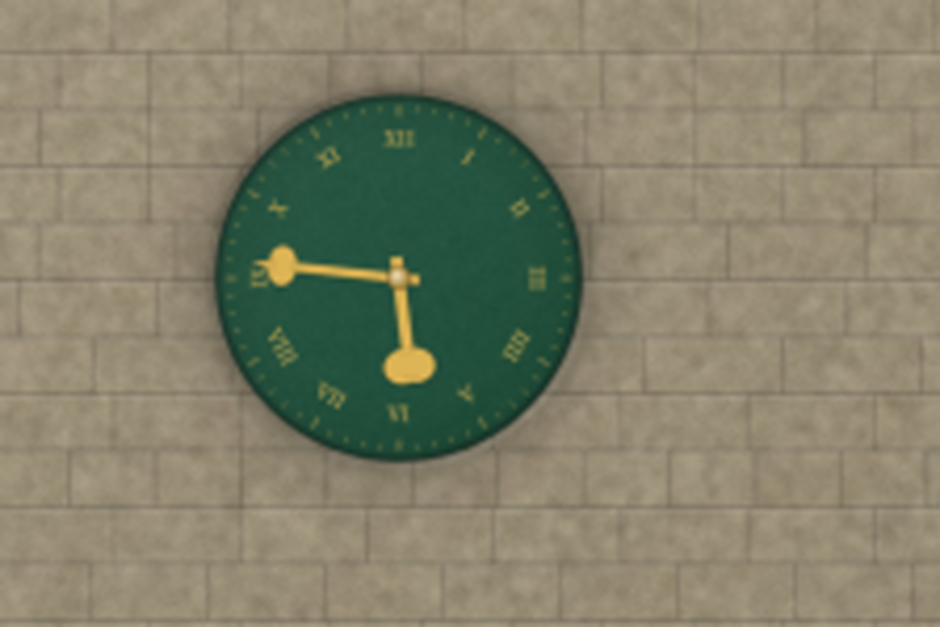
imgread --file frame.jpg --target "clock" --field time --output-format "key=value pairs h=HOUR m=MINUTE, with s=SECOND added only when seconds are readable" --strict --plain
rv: h=5 m=46
